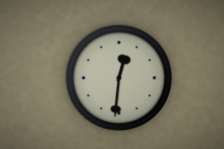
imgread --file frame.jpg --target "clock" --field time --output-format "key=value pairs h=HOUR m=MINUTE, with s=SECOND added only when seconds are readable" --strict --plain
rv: h=12 m=31
